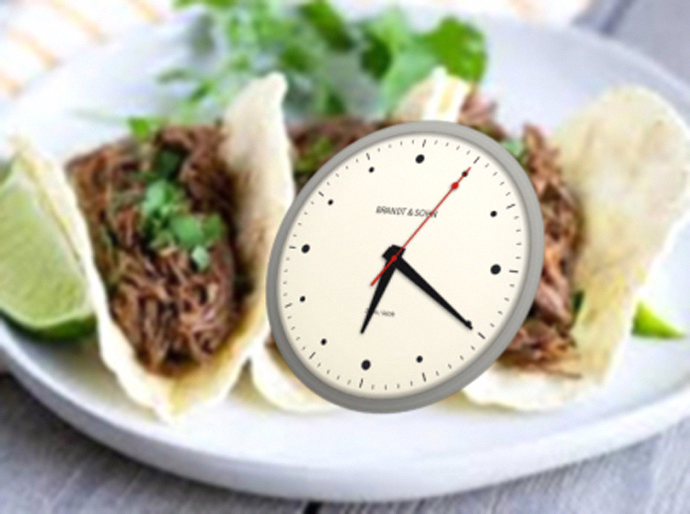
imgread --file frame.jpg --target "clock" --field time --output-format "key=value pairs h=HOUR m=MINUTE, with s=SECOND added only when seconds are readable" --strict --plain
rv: h=6 m=20 s=5
